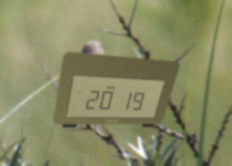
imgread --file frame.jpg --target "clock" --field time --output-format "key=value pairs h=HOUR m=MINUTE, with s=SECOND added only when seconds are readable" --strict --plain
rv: h=20 m=19
